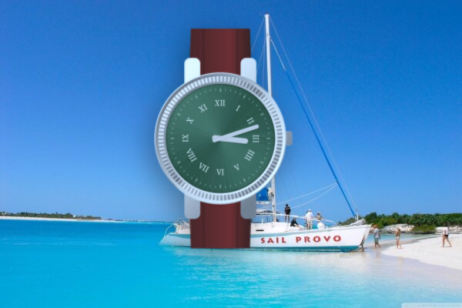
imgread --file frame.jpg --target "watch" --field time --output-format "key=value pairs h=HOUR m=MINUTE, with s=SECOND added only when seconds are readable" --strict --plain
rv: h=3 m=12
